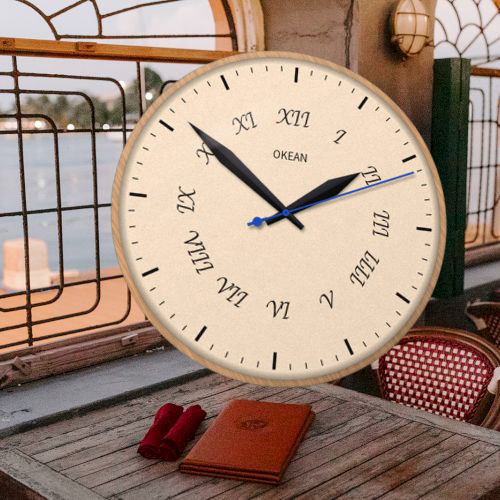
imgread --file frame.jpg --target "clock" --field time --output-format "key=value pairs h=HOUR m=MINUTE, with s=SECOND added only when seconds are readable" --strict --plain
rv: h=1 m=51 s=11
